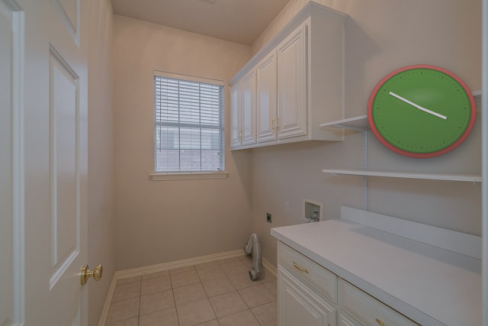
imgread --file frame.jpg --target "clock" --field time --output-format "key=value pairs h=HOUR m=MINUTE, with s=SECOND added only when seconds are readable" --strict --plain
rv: h=3 m=50
